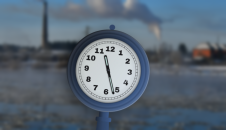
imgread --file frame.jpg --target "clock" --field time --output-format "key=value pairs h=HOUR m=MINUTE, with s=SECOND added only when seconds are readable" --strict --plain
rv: h=11 m=27
